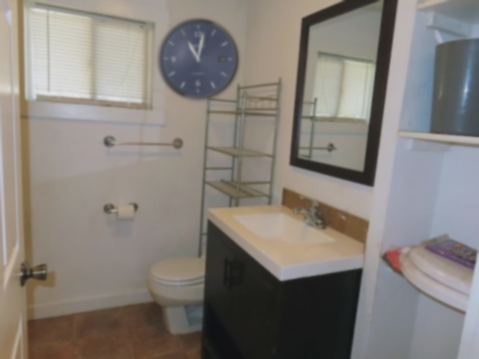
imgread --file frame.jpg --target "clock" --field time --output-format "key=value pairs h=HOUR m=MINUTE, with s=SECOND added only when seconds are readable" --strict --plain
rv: h=11 m=2
